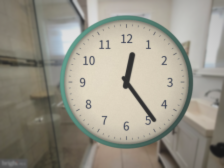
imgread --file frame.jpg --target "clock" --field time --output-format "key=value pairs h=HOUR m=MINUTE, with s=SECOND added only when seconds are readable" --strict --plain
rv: h=12 m=24
